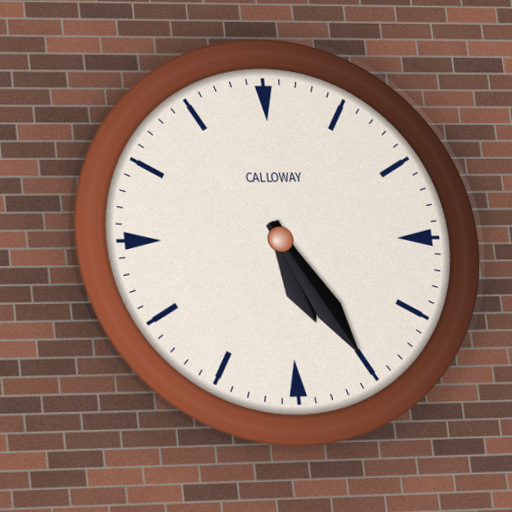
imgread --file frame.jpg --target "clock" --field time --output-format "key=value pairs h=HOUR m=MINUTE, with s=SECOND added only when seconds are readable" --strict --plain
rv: h=5 m=25
